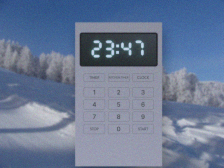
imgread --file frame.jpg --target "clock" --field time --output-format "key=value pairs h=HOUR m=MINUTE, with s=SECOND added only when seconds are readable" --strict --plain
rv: h=23 m=47
